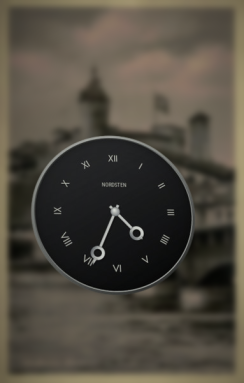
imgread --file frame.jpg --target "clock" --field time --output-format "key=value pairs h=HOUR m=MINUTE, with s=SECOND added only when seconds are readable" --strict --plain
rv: h=4 m=34
